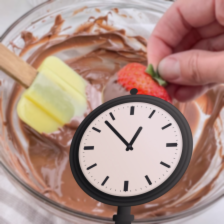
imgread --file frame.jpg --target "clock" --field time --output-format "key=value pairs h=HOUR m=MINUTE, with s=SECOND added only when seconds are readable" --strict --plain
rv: h=12 m=53
